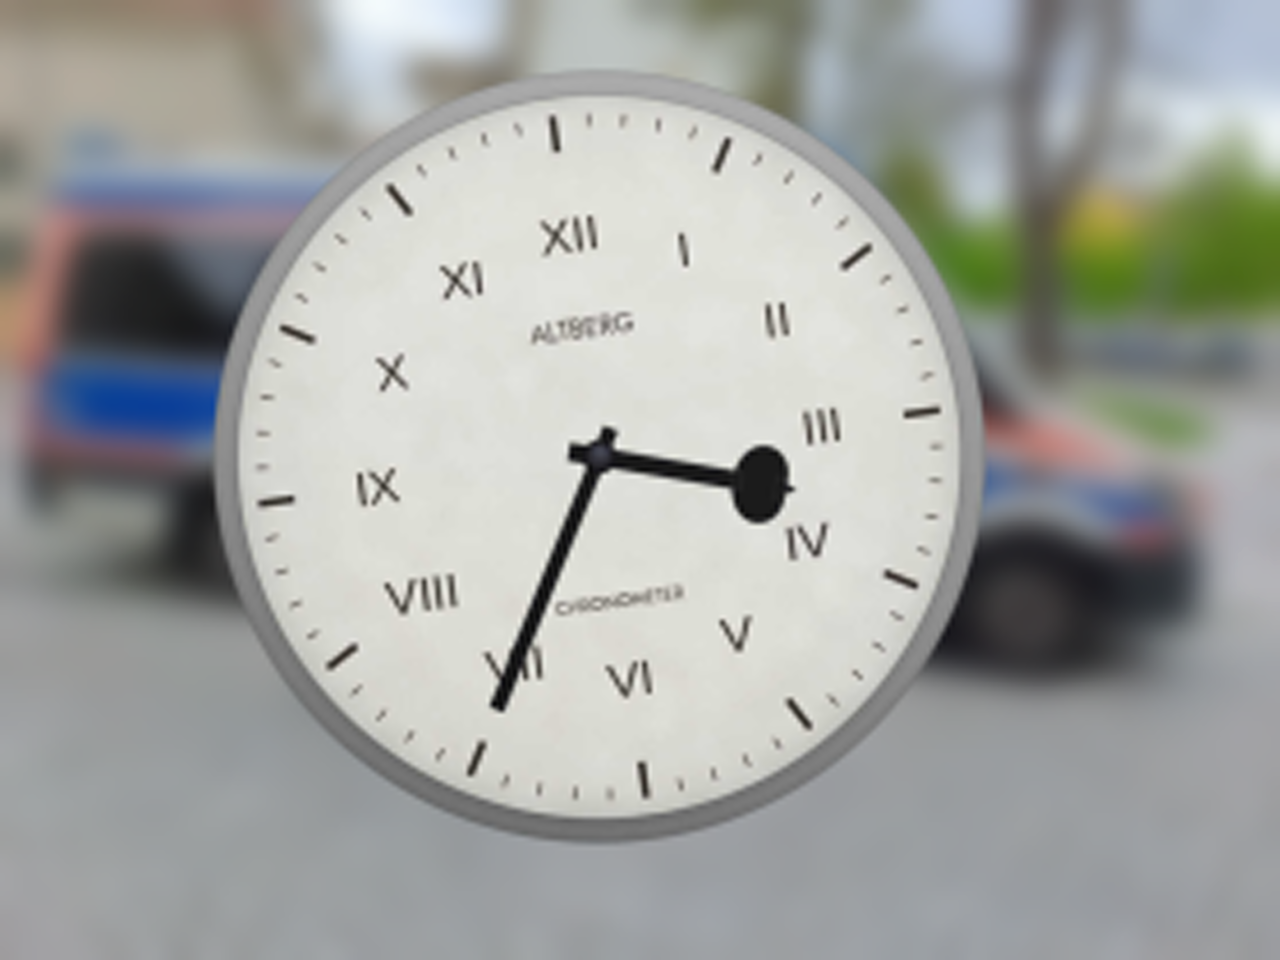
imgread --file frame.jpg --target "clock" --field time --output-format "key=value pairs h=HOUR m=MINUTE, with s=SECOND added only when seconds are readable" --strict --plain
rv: h=3 m=35
